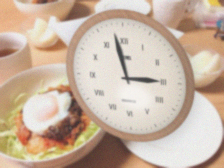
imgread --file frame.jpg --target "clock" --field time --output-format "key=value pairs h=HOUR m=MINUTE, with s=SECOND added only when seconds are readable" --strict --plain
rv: h=2 m=58
